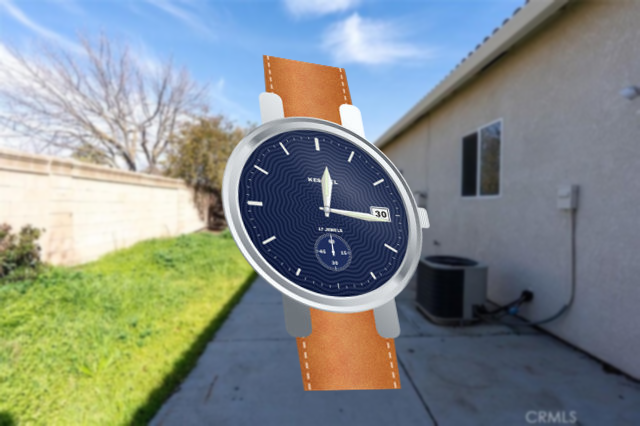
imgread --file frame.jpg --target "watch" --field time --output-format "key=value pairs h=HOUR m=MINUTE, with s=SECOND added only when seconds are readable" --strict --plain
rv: h=12 m=16
